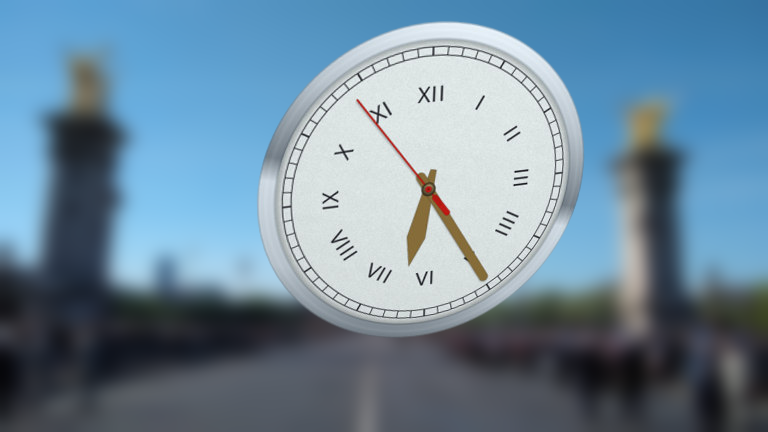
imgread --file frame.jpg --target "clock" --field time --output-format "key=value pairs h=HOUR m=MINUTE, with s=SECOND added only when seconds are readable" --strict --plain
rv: h=6 m=24 s=54
